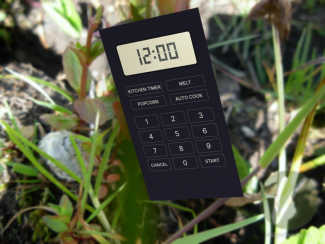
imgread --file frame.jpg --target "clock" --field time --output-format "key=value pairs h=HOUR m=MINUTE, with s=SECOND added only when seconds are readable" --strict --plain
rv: h=12 m=0
